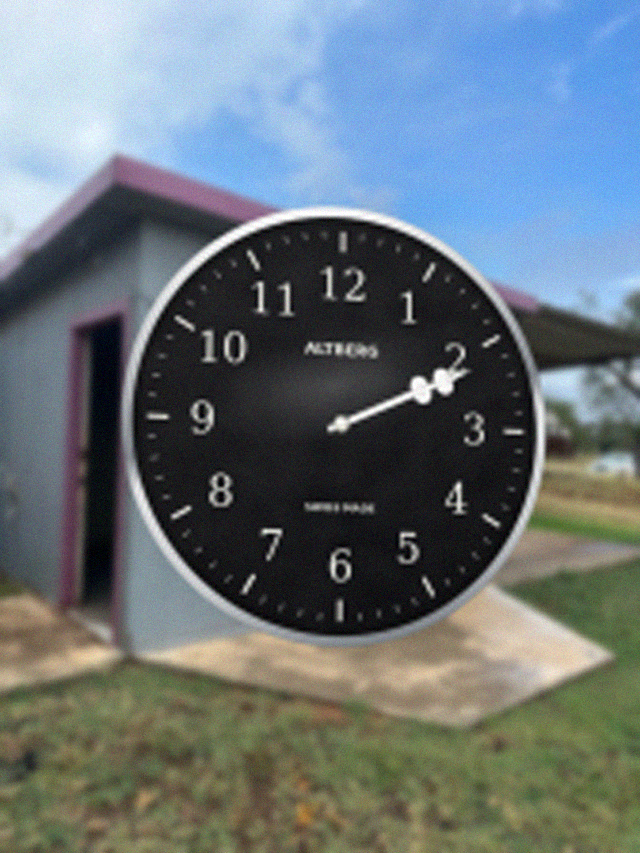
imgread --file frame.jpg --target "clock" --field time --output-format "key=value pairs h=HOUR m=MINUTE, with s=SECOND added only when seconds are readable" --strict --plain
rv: h=2 m=11
